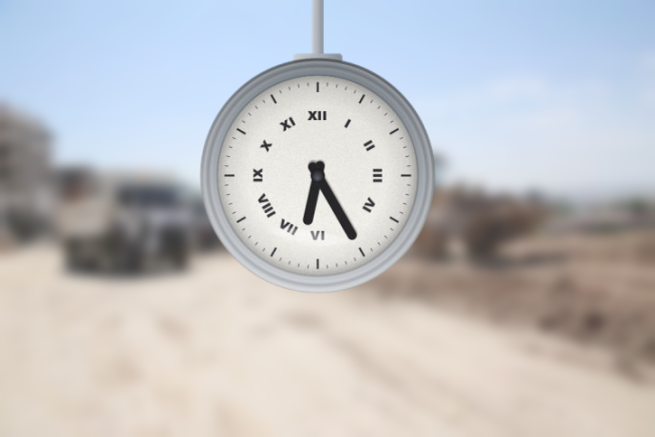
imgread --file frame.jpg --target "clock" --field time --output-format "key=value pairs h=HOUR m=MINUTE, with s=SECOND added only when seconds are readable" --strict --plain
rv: h=6 m=25
